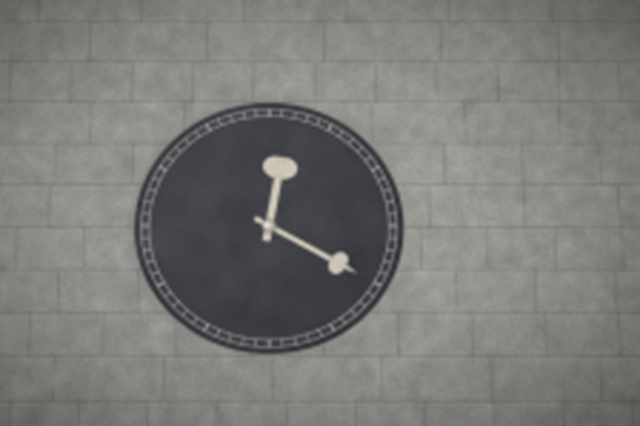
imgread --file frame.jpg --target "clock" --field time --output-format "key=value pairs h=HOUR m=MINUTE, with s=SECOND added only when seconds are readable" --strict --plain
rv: h=12 m=20
